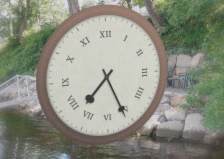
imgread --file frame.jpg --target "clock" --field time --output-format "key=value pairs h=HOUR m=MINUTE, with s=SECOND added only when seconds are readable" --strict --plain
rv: h=7 m=26
